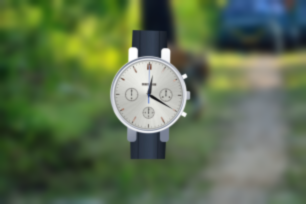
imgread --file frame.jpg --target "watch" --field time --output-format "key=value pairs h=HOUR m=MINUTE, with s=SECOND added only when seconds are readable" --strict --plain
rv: h=12 m=20
